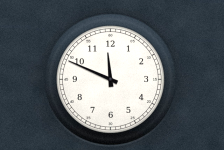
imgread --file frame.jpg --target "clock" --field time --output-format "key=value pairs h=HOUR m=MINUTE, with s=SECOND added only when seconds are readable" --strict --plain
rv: h=11 m=49
